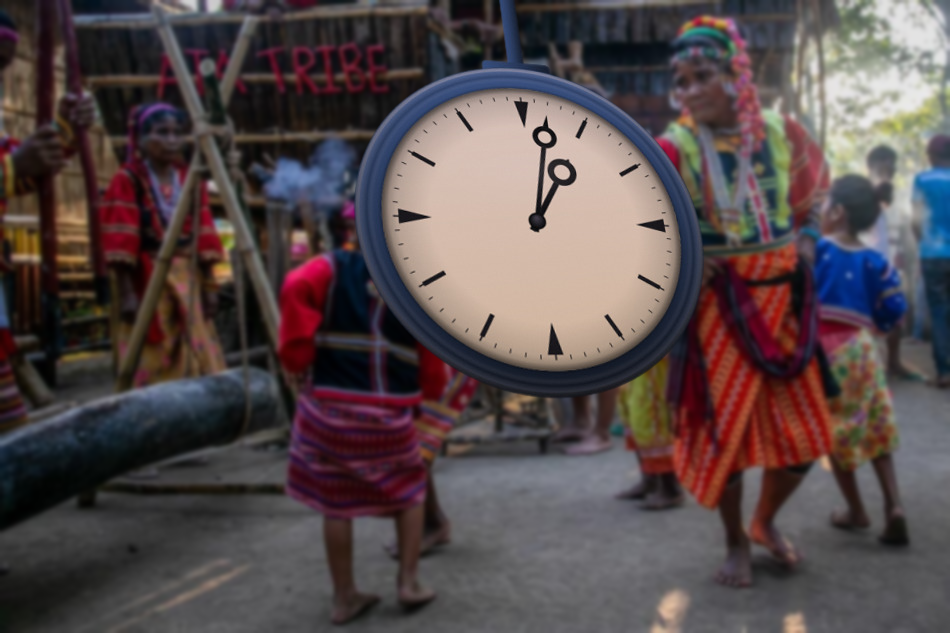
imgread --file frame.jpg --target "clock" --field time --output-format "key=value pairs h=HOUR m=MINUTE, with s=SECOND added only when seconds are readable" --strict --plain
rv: h=1 m=2
